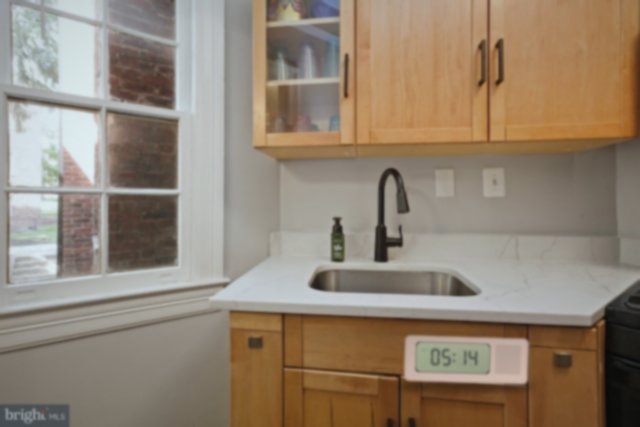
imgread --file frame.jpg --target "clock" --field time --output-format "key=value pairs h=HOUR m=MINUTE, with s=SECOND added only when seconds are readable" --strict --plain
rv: h=5 m=14
